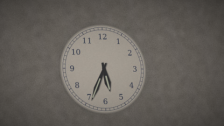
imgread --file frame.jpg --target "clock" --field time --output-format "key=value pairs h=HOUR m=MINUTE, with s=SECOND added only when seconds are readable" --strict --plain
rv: h=5 m=34
